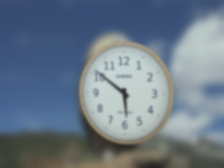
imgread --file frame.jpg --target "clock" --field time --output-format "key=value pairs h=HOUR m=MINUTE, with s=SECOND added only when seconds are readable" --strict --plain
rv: h=5 m=51
